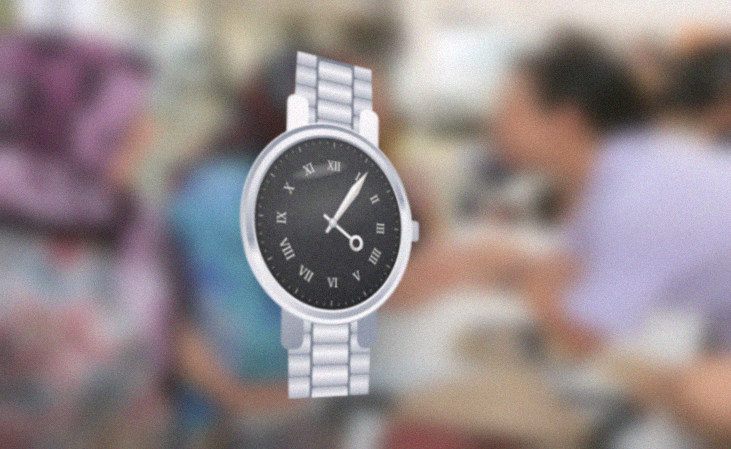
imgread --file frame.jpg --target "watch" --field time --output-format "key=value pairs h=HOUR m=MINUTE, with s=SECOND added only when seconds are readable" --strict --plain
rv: h=4 m=6
